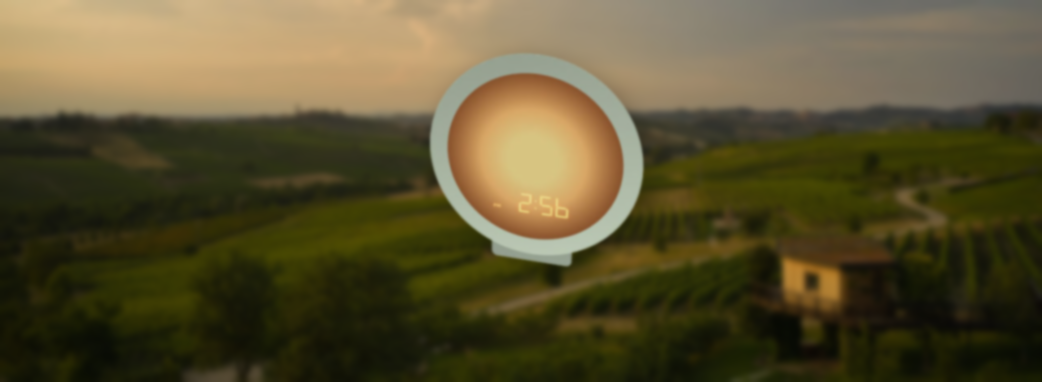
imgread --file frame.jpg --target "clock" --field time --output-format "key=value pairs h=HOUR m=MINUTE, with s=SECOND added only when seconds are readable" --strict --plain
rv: h=2 m=56
